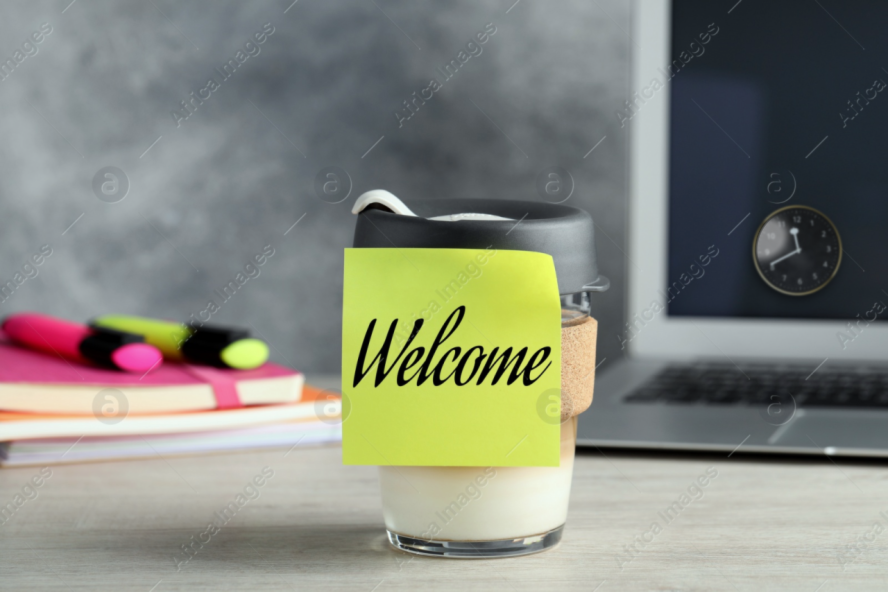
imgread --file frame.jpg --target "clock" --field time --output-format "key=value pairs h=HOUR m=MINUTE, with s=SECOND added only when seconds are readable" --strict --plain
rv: h=11 m=41
